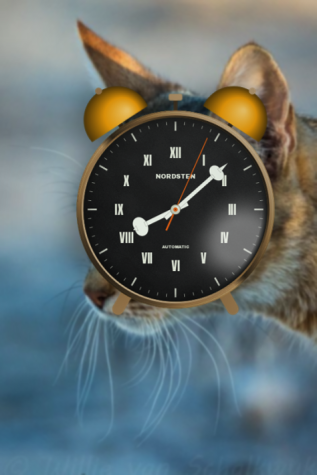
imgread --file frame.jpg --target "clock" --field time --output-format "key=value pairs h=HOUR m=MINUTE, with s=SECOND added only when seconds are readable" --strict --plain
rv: h=8 m=8 s=4
